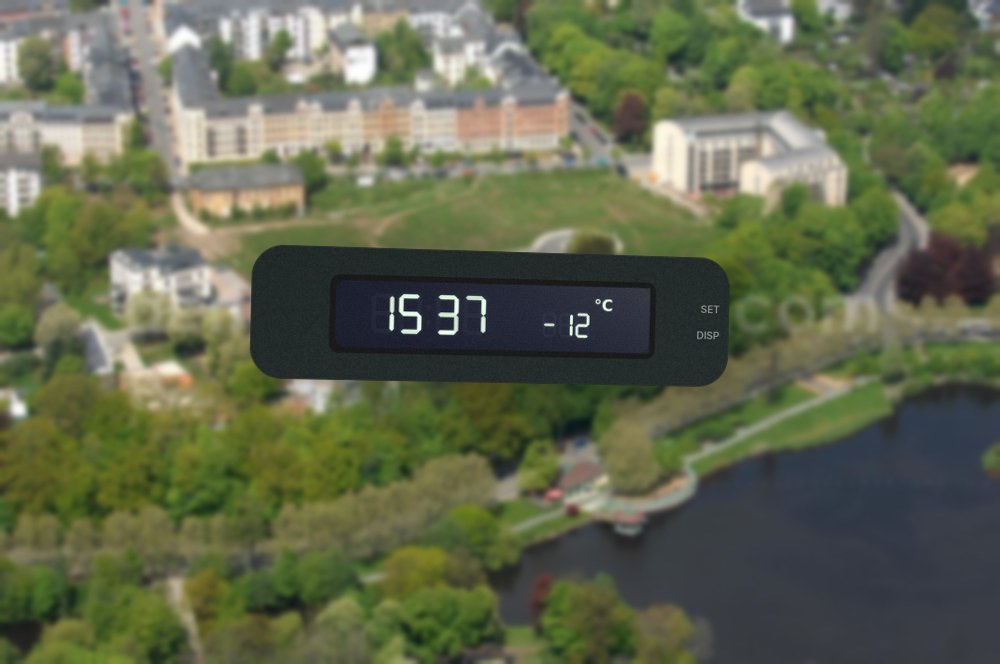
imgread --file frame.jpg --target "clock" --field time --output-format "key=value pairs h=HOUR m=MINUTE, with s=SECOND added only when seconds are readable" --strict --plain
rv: h=15 m=37
